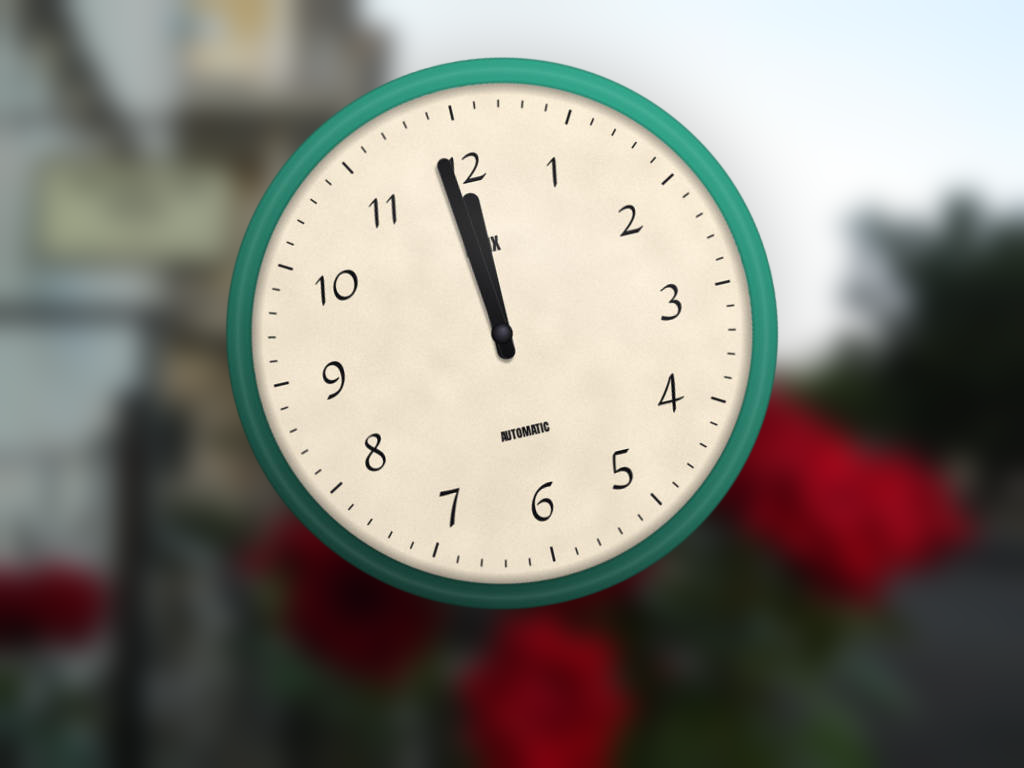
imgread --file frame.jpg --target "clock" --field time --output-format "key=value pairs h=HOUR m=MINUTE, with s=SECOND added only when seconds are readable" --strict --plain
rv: h=11 m=59
